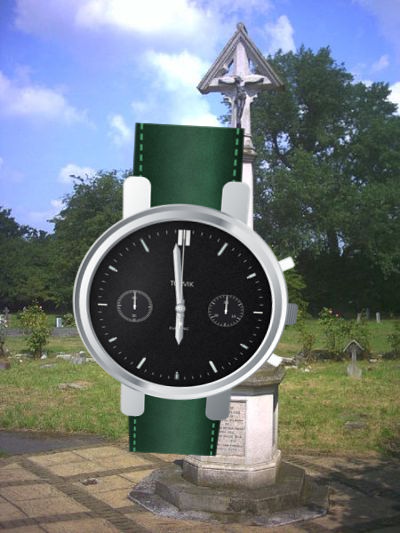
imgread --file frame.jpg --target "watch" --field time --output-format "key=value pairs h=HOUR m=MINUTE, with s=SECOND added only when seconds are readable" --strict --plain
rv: h=5 m=59
